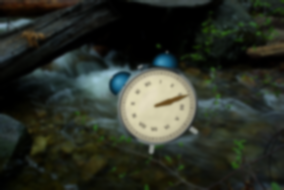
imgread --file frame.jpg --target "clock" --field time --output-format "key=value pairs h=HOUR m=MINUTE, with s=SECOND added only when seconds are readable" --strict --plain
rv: h=3 m=16
